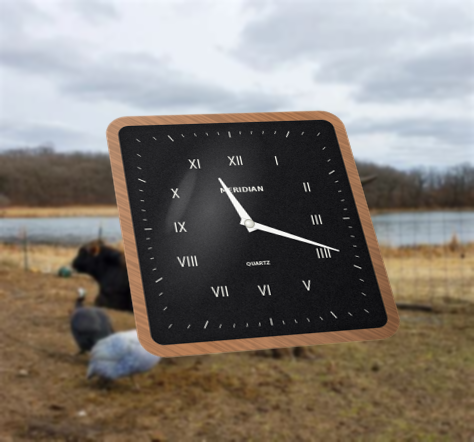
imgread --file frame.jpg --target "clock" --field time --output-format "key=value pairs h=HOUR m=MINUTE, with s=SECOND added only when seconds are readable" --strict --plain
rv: h=11 m=19
